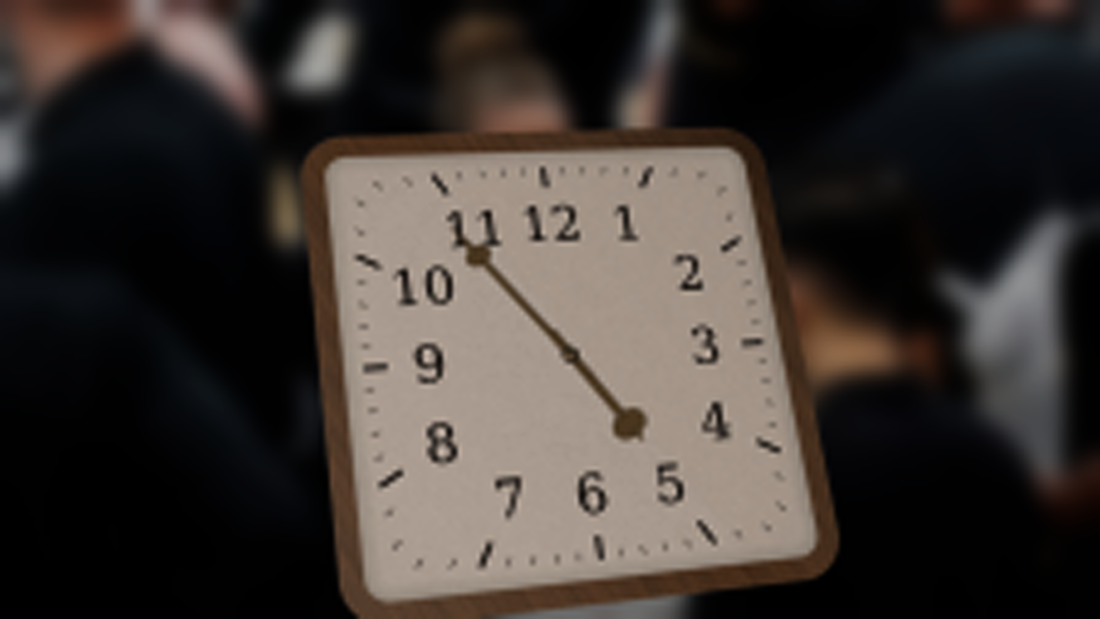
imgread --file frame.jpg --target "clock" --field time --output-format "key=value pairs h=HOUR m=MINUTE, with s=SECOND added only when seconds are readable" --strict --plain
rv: h=4 m=54
